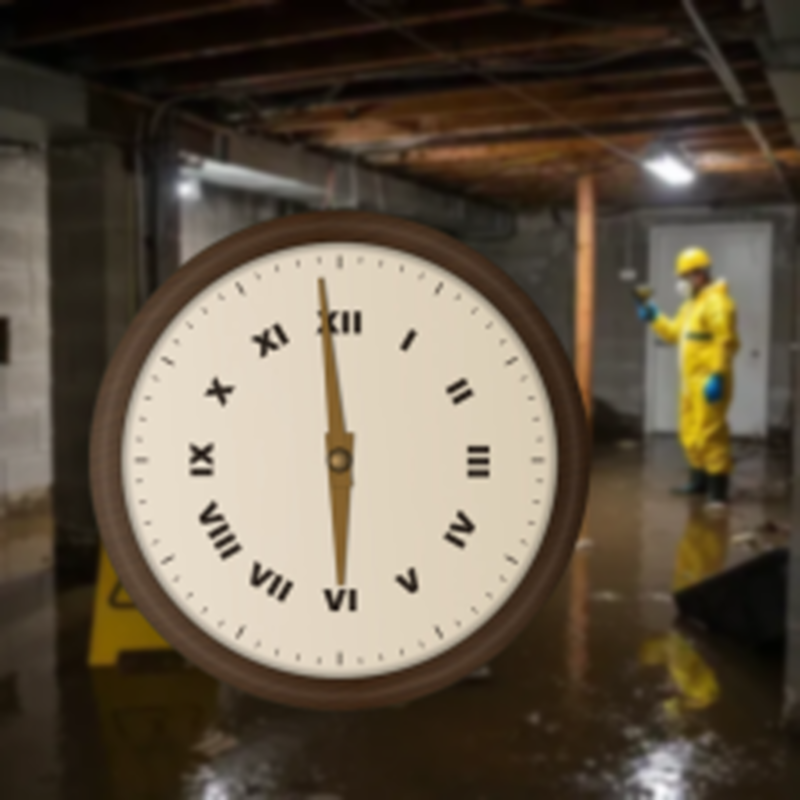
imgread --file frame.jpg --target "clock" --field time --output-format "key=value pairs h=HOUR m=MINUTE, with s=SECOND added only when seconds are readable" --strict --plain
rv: h=5 m=59
